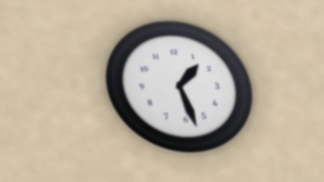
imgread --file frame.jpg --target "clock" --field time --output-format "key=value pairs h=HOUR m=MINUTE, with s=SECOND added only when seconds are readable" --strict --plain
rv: h=1 m=28
